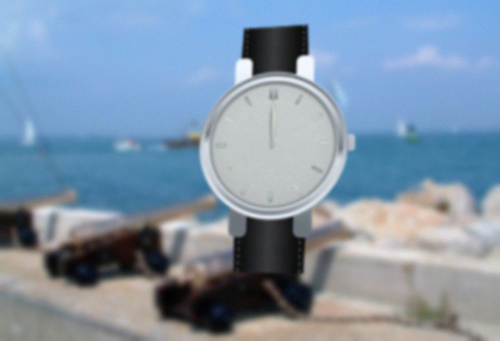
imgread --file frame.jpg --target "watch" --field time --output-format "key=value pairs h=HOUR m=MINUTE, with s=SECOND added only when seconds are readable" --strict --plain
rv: h=12 m=0
